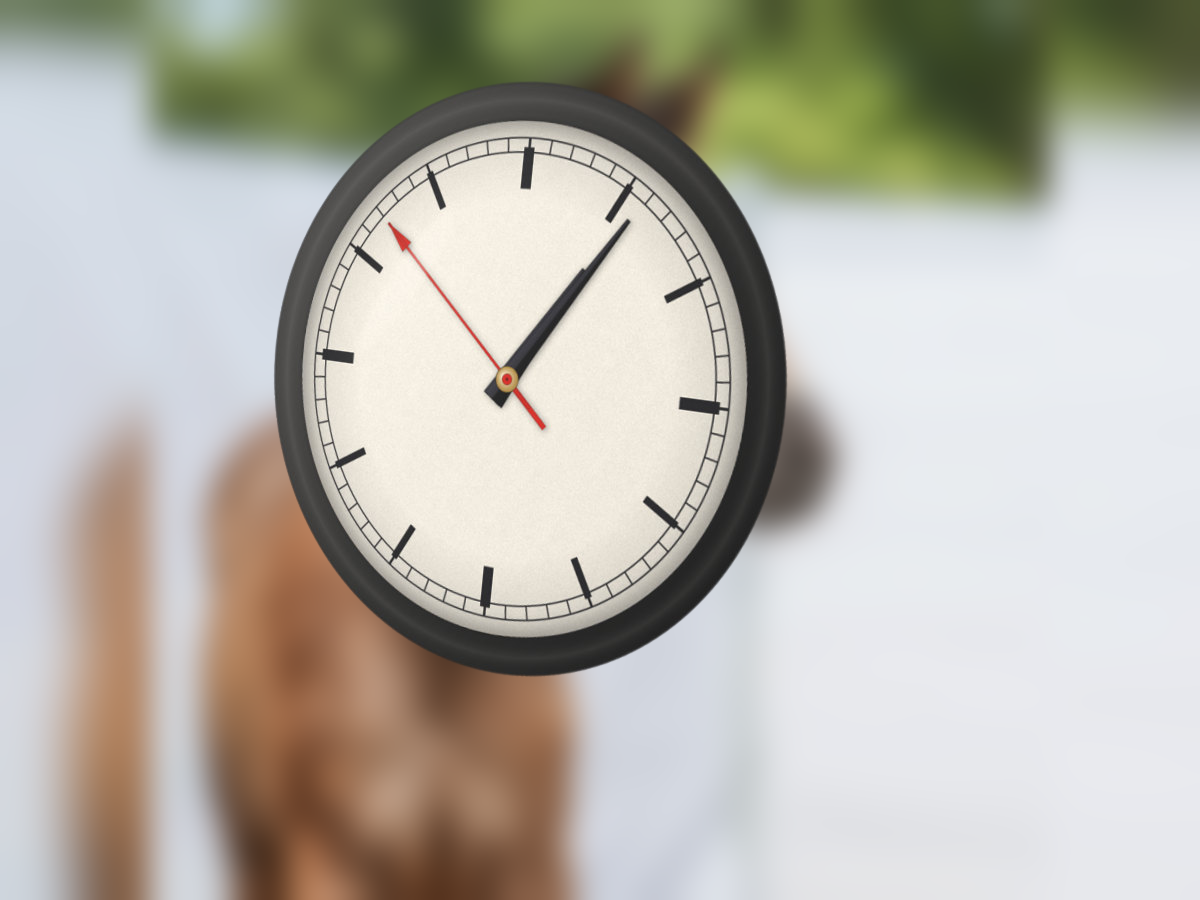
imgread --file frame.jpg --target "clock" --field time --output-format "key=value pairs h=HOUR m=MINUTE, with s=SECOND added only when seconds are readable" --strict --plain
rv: h=1 m=5 s=52
